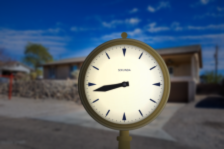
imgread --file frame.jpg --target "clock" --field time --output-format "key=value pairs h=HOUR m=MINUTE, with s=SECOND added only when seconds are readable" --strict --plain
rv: h=8 m=43
